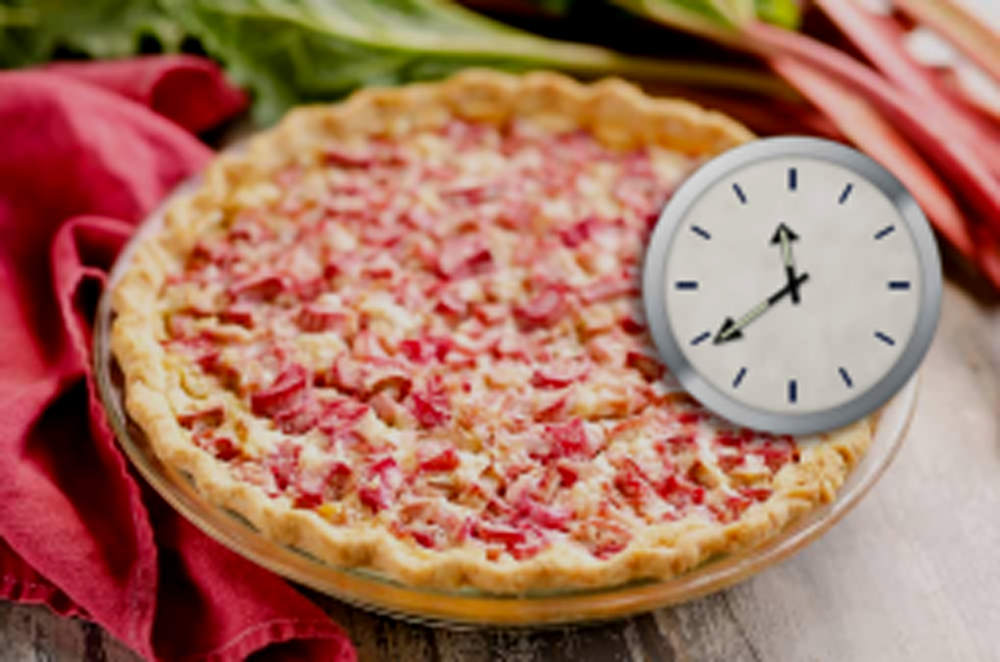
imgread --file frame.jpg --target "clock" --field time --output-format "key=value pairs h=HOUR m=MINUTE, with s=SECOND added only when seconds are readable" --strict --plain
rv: h=11 m=39
